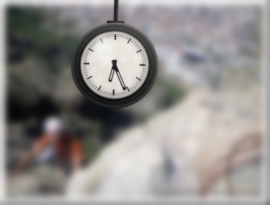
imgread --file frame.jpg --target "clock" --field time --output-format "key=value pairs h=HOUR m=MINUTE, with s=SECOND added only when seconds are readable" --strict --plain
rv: h=6 m=26
